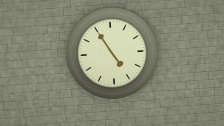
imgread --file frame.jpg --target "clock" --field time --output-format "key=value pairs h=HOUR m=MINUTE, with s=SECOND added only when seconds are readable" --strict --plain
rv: h=4 m=55
